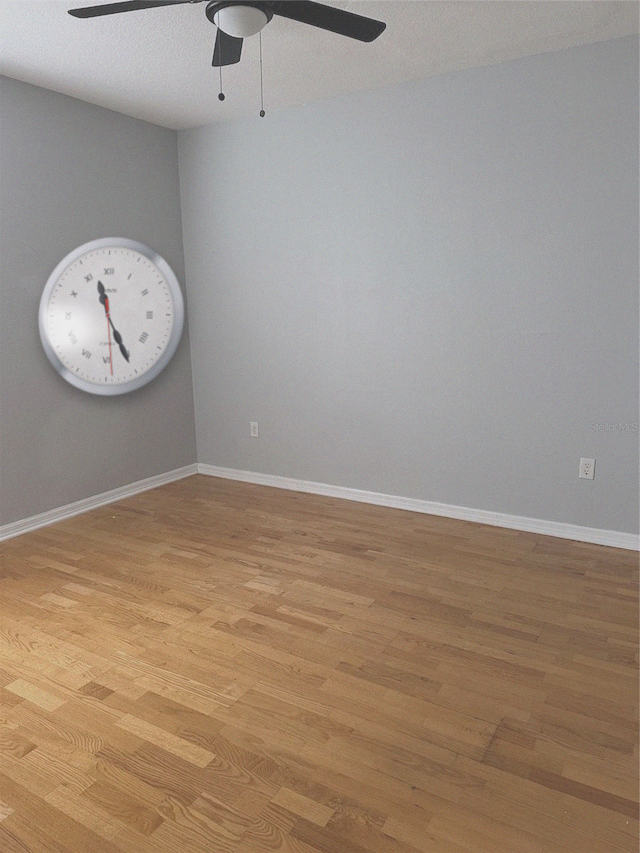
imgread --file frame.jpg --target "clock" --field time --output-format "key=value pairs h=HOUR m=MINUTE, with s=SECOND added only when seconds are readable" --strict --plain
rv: h=11 m=25 s=29
